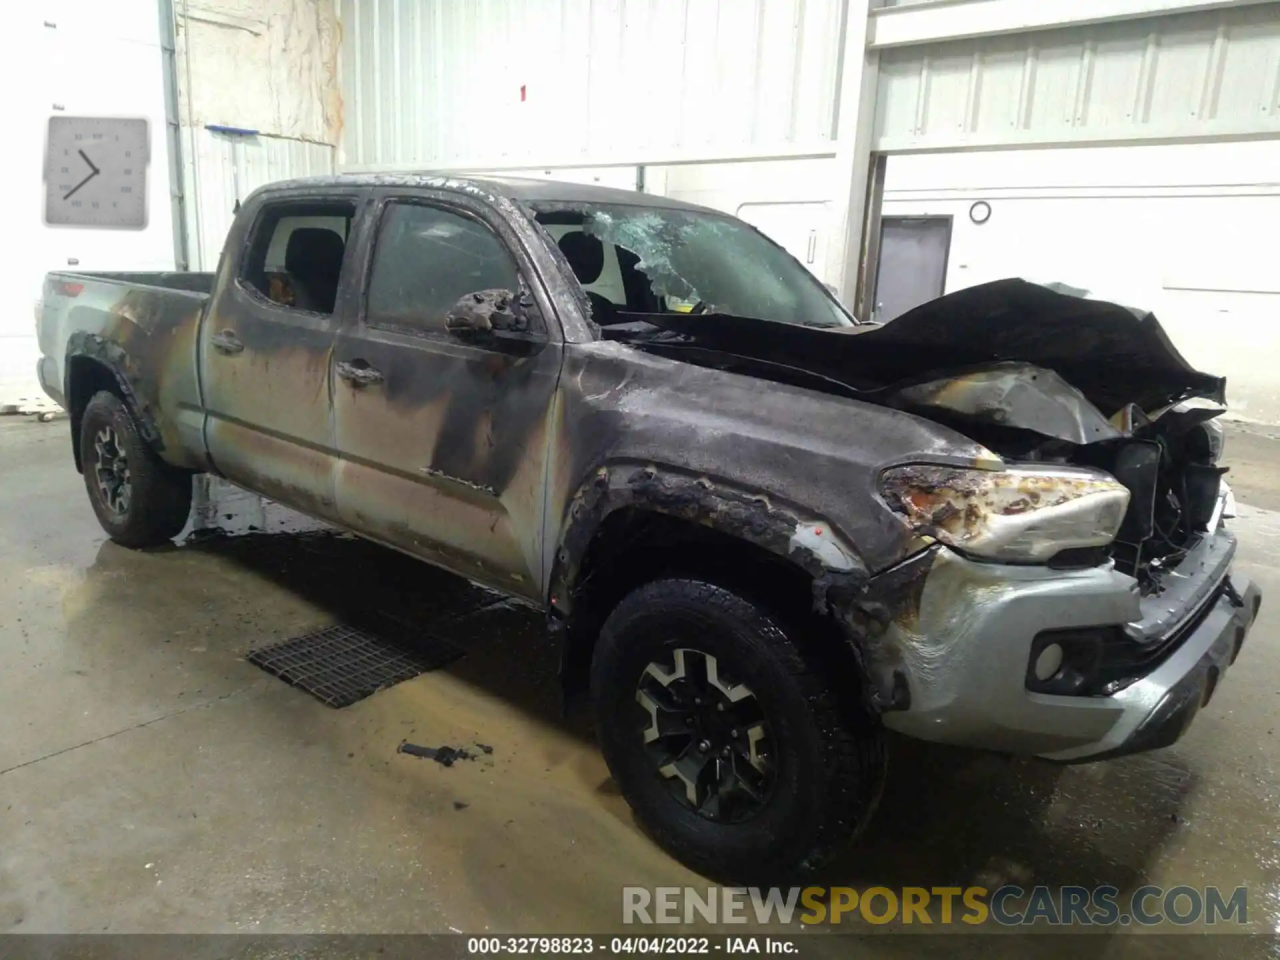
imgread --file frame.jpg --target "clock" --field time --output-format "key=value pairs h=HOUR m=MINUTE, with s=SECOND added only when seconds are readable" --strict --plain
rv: h=10 m=38
